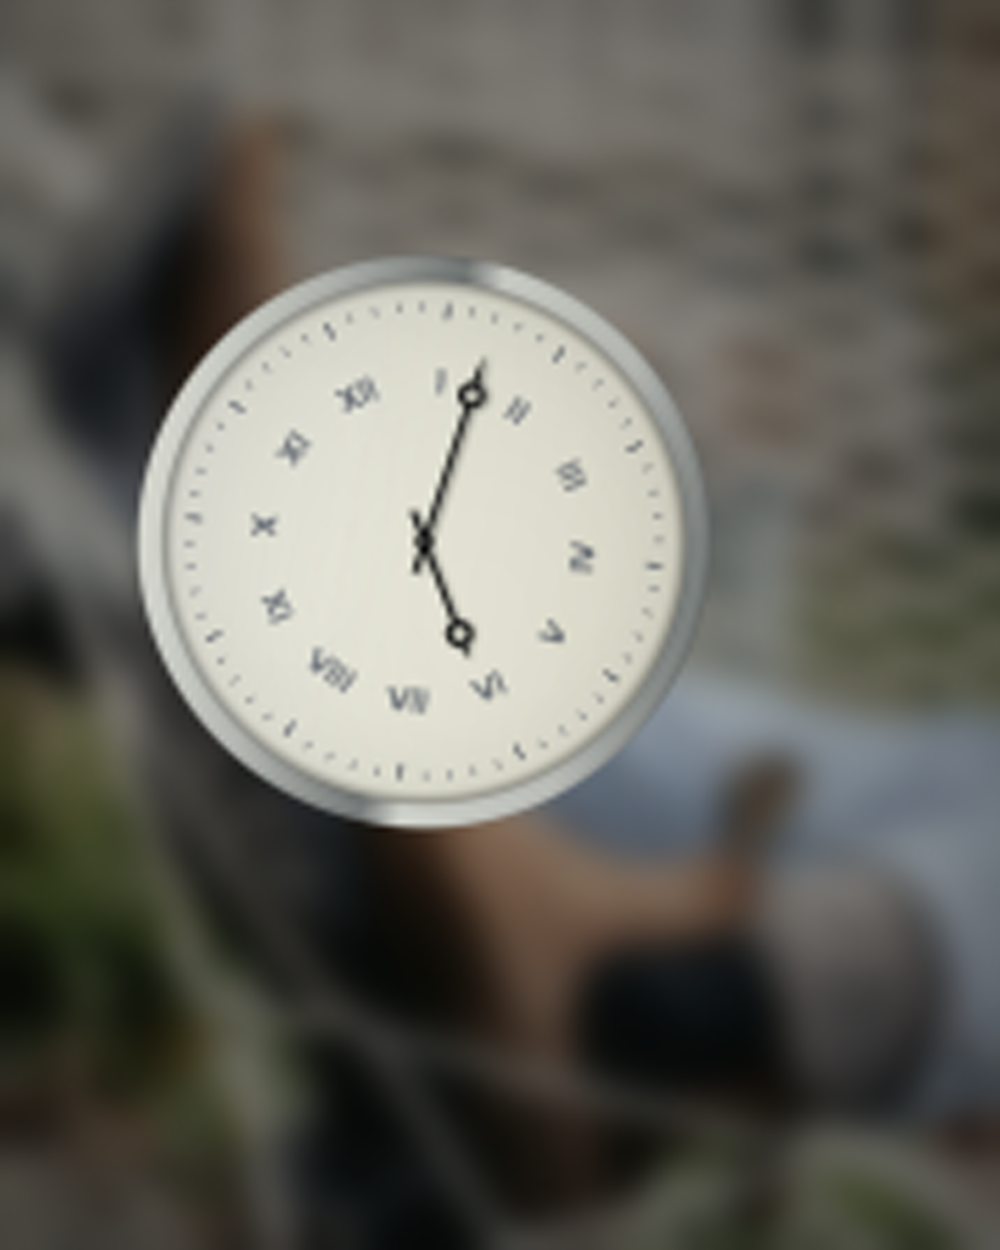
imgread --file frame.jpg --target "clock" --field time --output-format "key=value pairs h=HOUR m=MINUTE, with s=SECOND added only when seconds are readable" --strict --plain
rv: h=6 m=7
